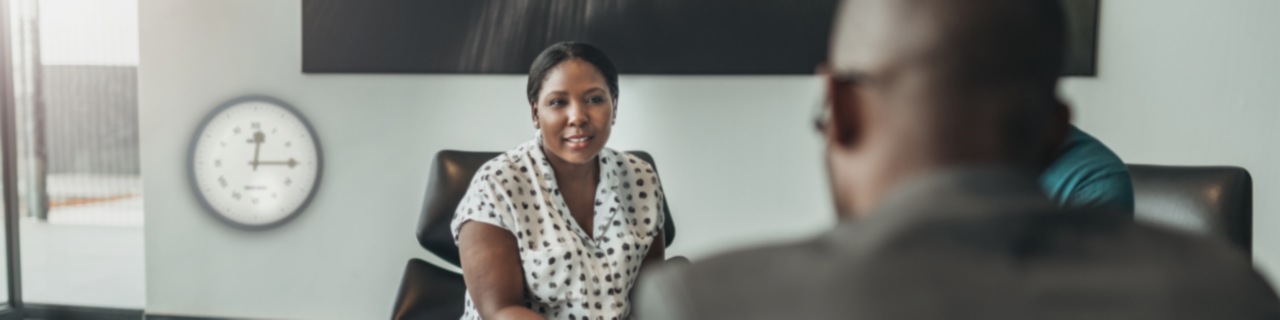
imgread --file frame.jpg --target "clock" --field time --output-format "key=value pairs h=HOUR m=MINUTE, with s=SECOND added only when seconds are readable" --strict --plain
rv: h=12 m=15
